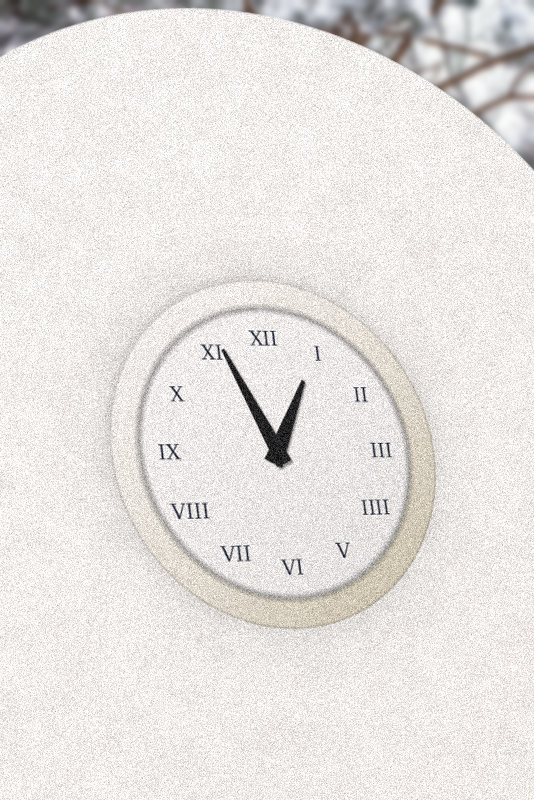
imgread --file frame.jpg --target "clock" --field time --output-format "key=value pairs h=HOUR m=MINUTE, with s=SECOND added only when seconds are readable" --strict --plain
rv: h=12 m=56
